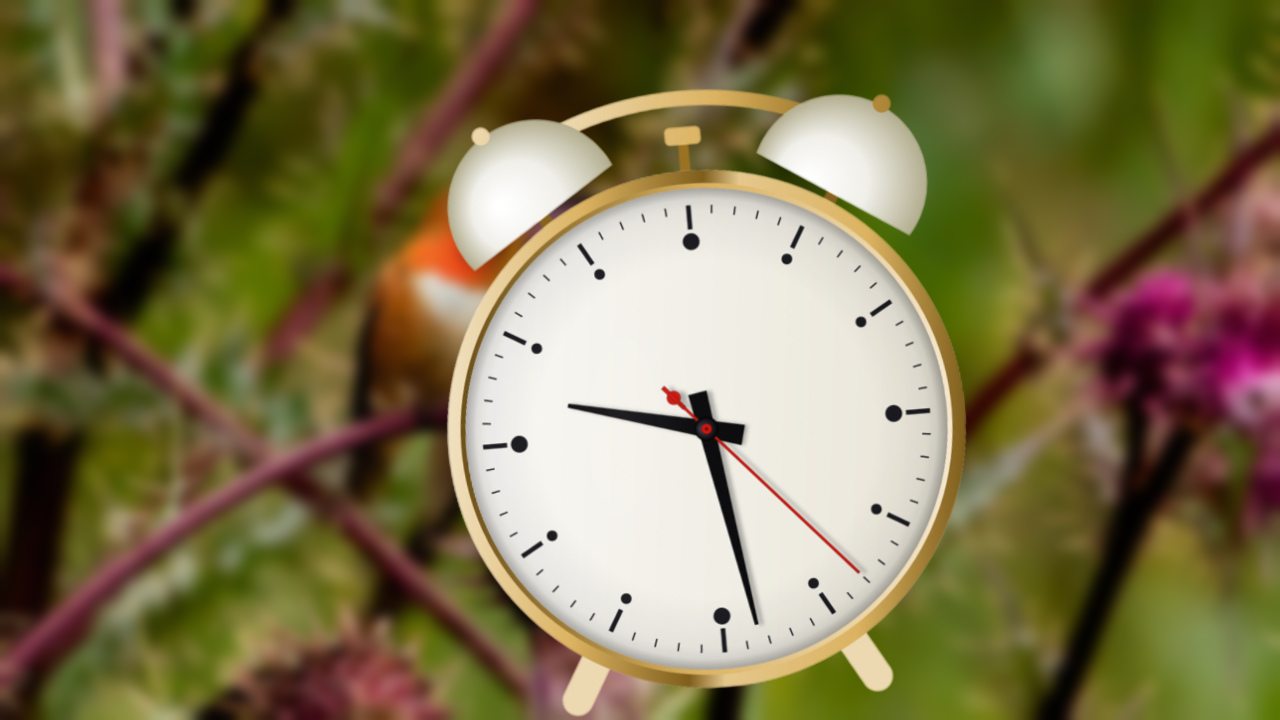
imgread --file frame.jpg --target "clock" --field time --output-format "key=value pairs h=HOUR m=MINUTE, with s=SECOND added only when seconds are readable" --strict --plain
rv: h=9 m=28 s=23
